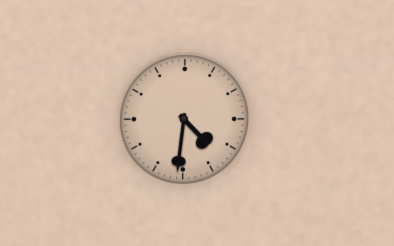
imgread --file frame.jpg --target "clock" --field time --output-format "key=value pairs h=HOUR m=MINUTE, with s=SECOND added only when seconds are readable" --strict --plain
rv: h=4 m=31
